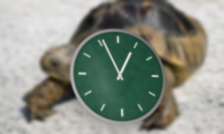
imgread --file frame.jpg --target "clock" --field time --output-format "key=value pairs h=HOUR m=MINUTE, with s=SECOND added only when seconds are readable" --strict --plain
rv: h=12 m=56
